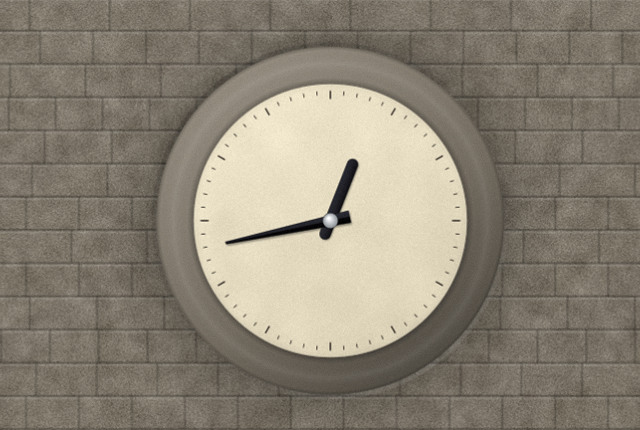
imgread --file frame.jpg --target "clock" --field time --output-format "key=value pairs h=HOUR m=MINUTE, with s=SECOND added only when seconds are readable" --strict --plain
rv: h=12 m=43
